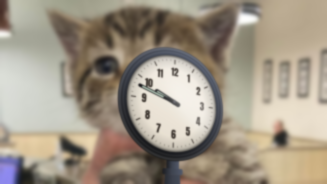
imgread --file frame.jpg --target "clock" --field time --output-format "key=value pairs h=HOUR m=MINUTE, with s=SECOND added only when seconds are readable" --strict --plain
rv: h=9 m=48
